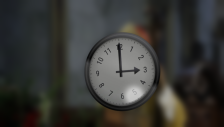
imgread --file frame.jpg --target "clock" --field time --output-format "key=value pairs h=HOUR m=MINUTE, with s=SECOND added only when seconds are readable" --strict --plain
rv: h=3 m=0
